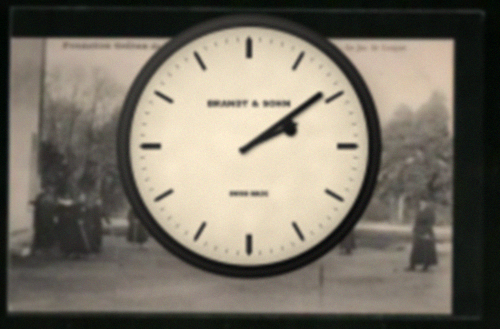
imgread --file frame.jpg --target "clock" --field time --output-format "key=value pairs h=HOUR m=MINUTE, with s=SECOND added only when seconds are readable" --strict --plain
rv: h=2 m=9
